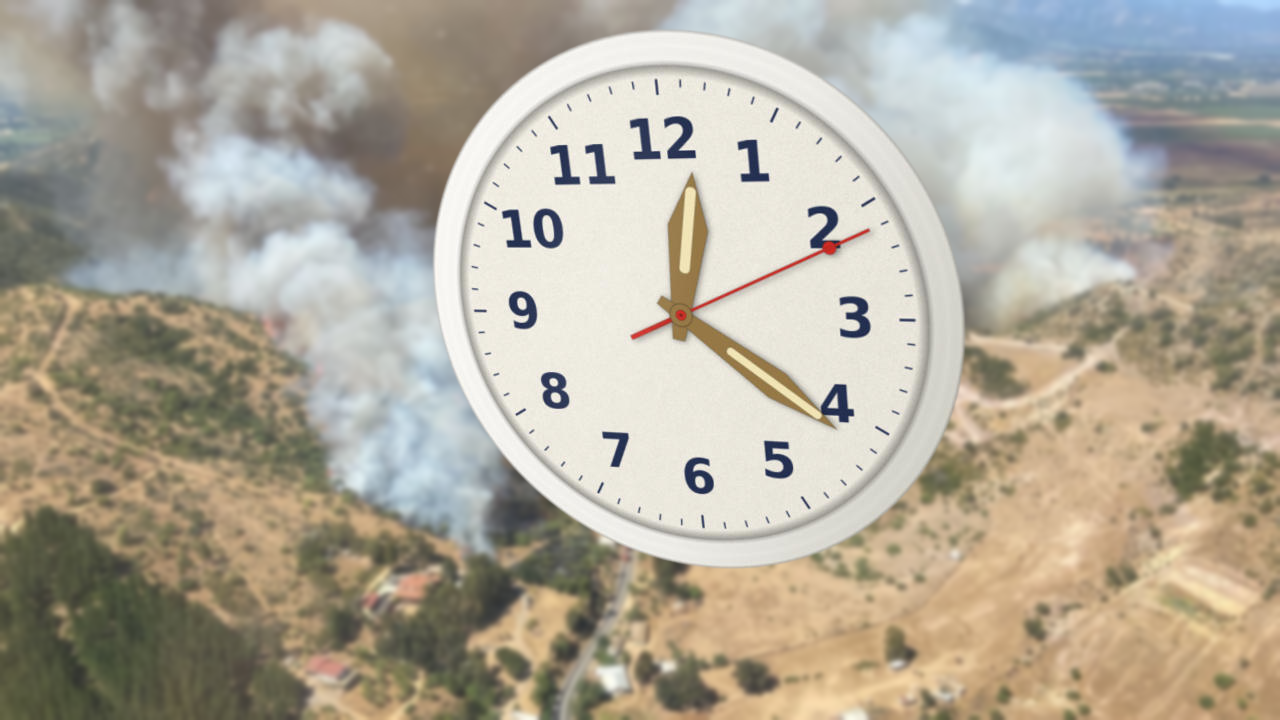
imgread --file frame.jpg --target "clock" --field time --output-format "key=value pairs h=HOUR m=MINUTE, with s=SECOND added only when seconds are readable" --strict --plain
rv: h=12 m=21 s=11
